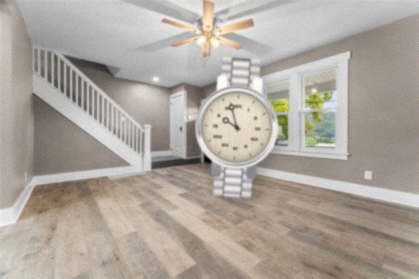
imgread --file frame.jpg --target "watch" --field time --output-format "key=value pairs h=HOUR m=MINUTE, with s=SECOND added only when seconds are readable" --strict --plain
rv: h=9 m=57
